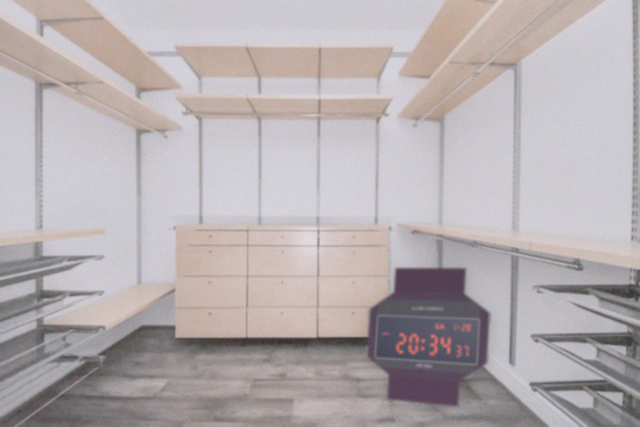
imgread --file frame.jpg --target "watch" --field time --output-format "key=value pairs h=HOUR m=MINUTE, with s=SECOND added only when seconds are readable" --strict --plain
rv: h=20 m=34
